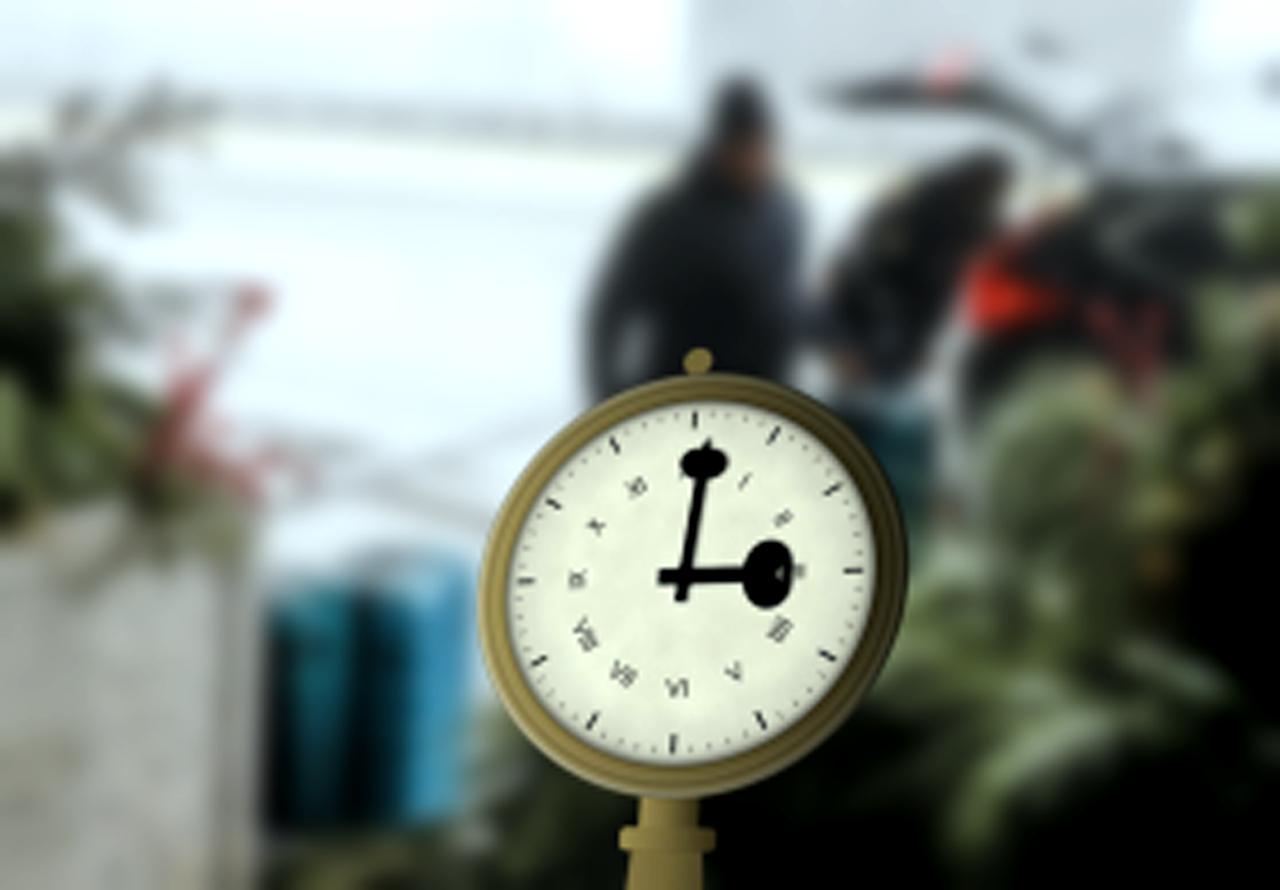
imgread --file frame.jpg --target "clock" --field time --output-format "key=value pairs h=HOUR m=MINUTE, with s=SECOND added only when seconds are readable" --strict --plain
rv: h=3 m=1
